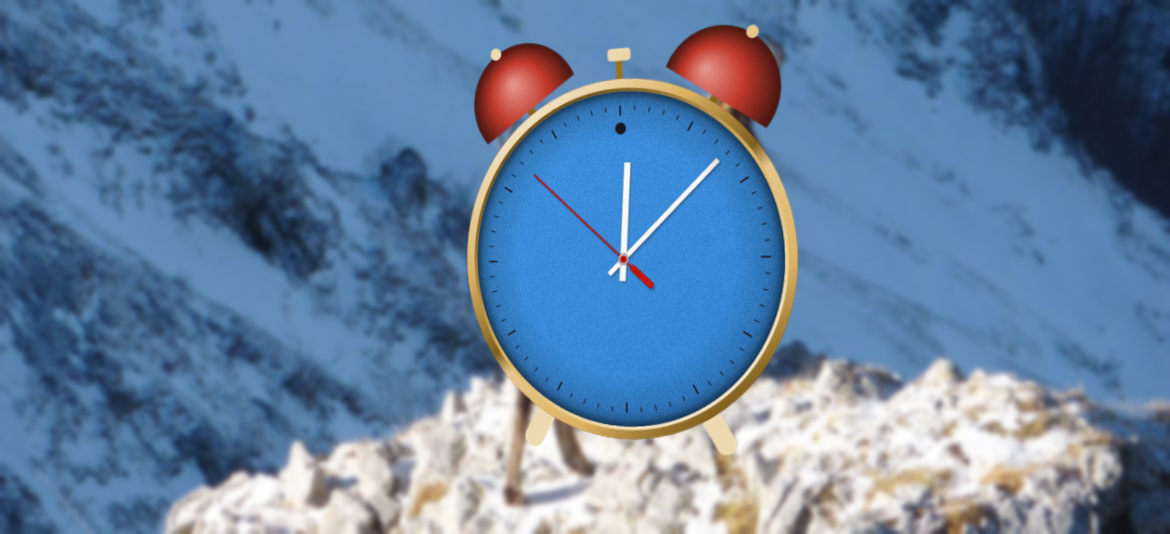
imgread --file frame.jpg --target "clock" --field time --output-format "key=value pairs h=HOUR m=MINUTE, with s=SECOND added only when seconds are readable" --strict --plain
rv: h=12 m=7 s=52
